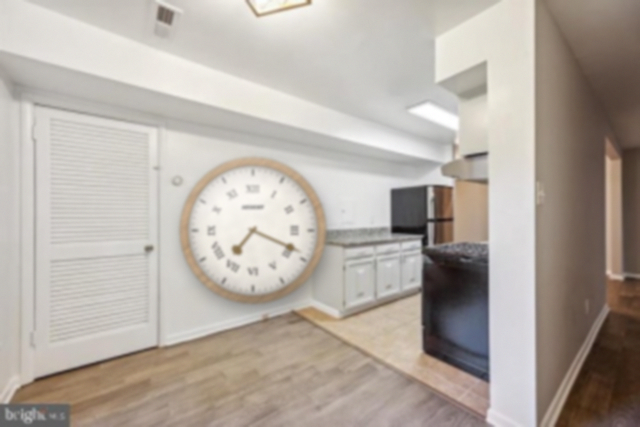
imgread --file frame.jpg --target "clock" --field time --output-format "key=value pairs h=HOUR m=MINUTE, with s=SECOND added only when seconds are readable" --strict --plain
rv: h=7 m=19
